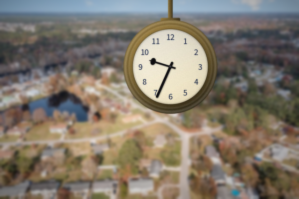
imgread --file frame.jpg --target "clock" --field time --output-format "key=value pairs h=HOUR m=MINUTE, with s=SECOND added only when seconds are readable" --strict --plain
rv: h=9 m=34
